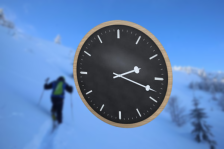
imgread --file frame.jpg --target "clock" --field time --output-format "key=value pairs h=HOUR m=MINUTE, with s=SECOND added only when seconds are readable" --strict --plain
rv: h=2 m=18
